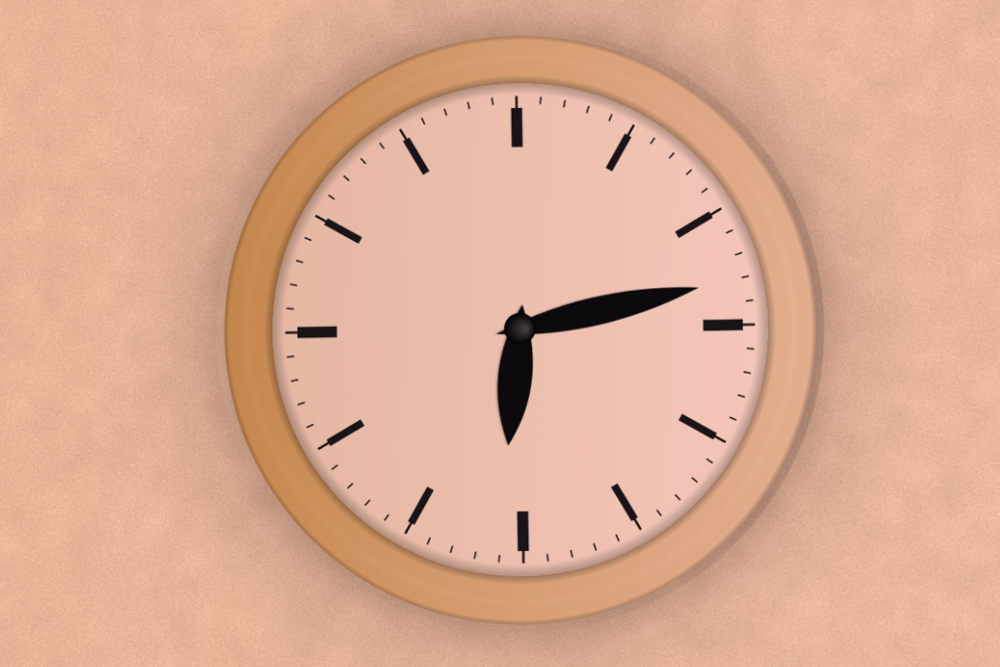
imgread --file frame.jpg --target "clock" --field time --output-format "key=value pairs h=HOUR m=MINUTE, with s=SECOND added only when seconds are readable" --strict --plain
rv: h=6 m=13
